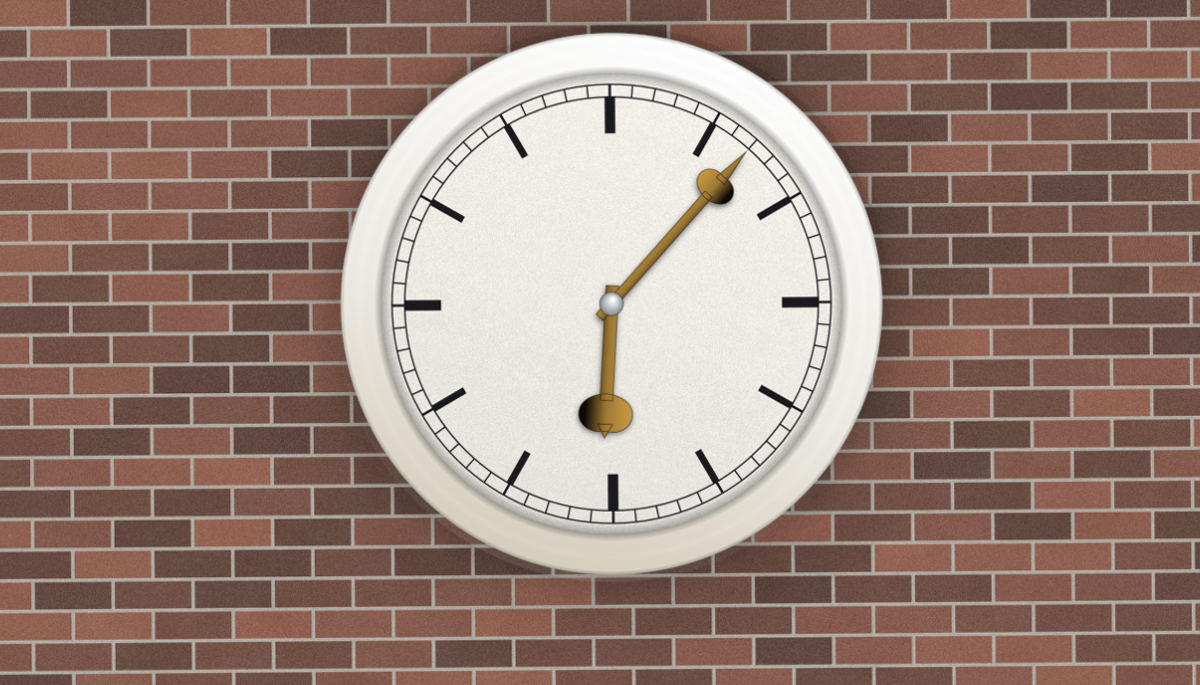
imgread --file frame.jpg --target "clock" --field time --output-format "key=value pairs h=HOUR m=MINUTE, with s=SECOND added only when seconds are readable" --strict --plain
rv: h=6 m=7
